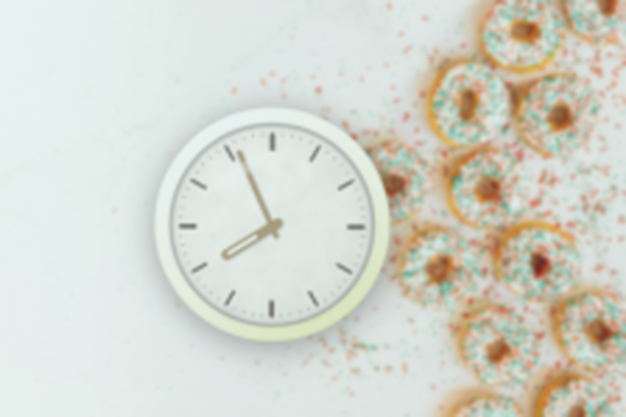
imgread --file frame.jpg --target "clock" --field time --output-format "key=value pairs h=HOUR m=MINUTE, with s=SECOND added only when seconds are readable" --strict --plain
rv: h=7 m=56
